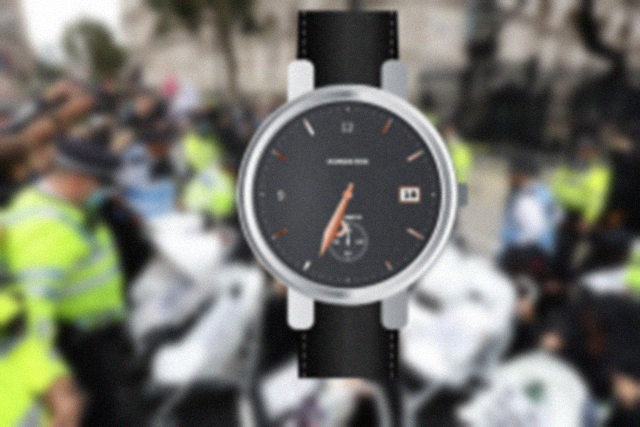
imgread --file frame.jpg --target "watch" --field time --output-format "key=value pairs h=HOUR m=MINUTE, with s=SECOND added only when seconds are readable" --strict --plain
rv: h=6 m=34
